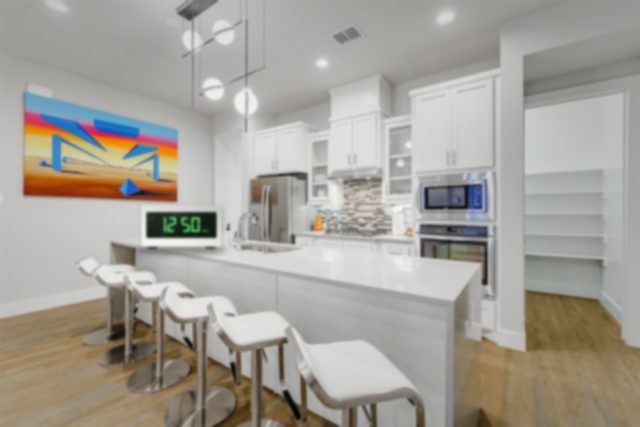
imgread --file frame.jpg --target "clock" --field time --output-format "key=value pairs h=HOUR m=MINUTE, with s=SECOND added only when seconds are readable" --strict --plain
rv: h=12 m=50
